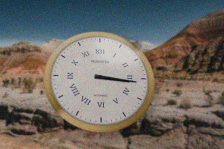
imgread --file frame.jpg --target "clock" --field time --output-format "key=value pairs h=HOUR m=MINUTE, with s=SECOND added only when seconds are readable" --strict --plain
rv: h=3 m=16
